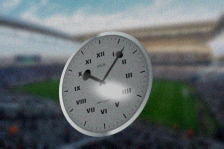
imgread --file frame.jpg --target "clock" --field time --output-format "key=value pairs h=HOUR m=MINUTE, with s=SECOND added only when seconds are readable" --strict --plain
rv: h=10 m=7
